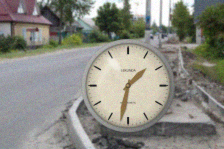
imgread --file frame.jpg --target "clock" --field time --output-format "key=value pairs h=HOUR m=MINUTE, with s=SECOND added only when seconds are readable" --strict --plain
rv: h=1 m=32
